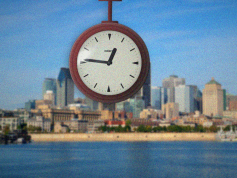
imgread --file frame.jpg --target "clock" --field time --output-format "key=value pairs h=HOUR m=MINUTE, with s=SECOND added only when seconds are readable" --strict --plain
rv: h=12 m=46
